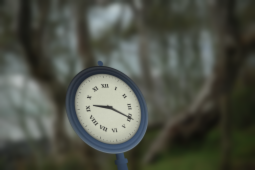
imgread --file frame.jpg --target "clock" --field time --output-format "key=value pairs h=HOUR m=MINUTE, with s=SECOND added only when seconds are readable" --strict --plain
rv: h=9 m=20
